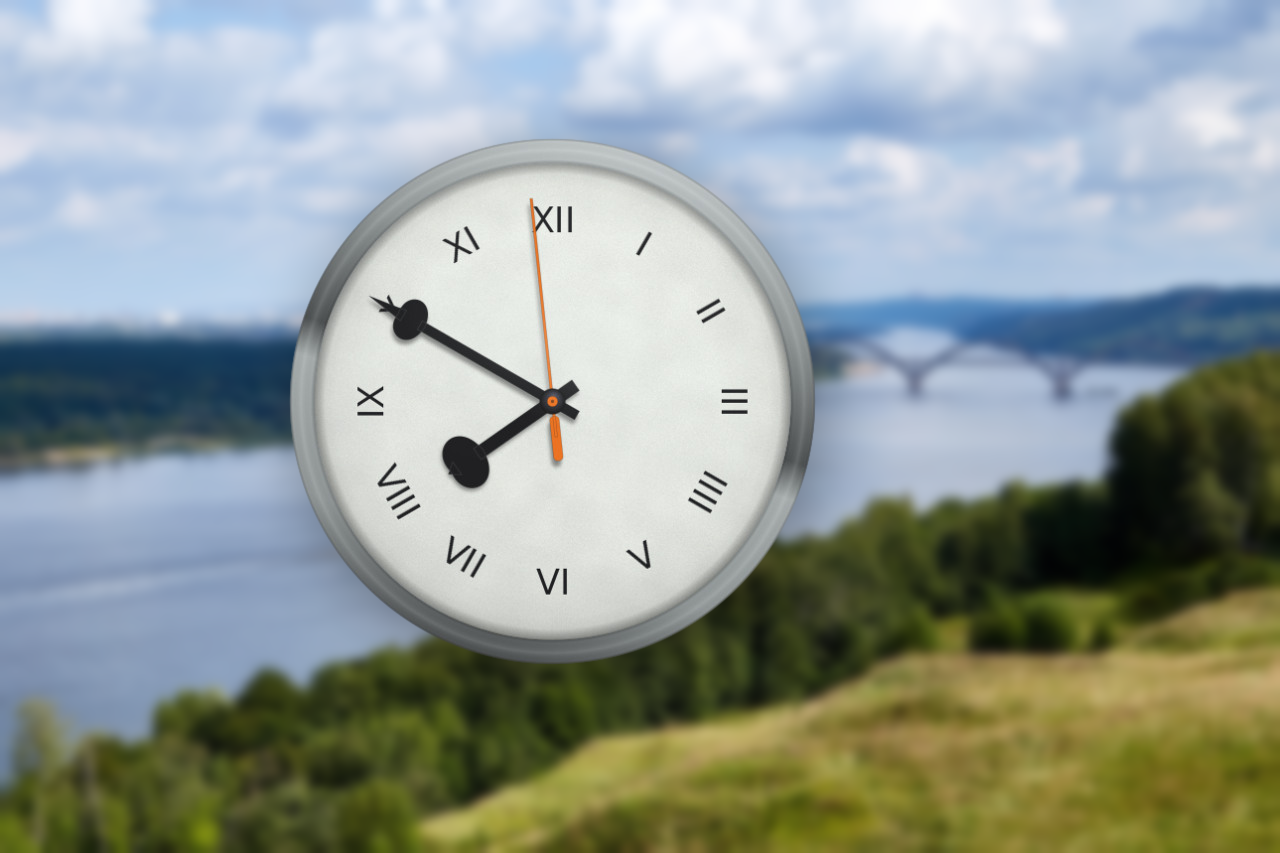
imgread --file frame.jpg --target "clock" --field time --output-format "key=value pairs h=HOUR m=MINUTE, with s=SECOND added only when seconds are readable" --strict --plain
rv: h=7 m=49 s=59
